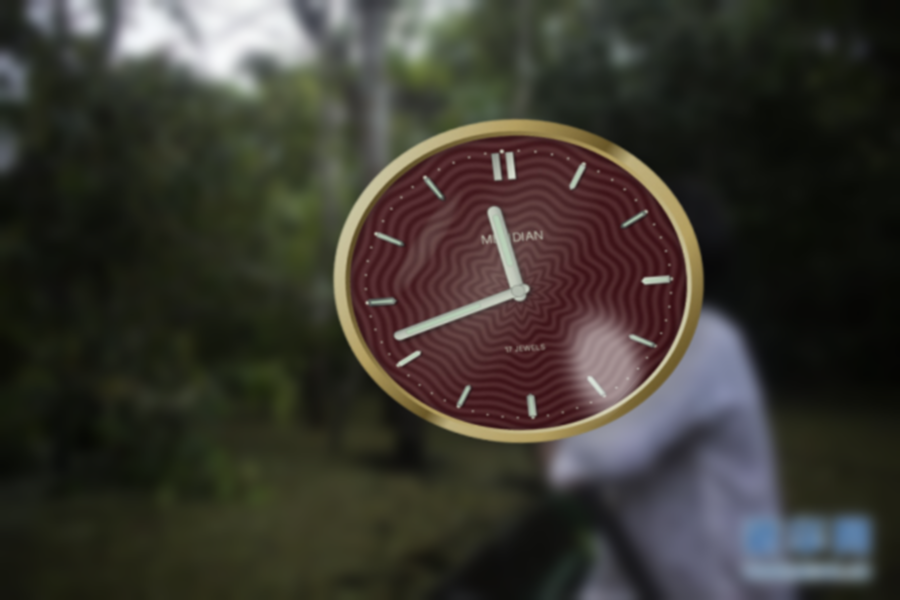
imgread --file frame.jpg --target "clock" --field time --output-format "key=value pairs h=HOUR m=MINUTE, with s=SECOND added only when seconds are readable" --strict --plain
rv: h=11 m=42
